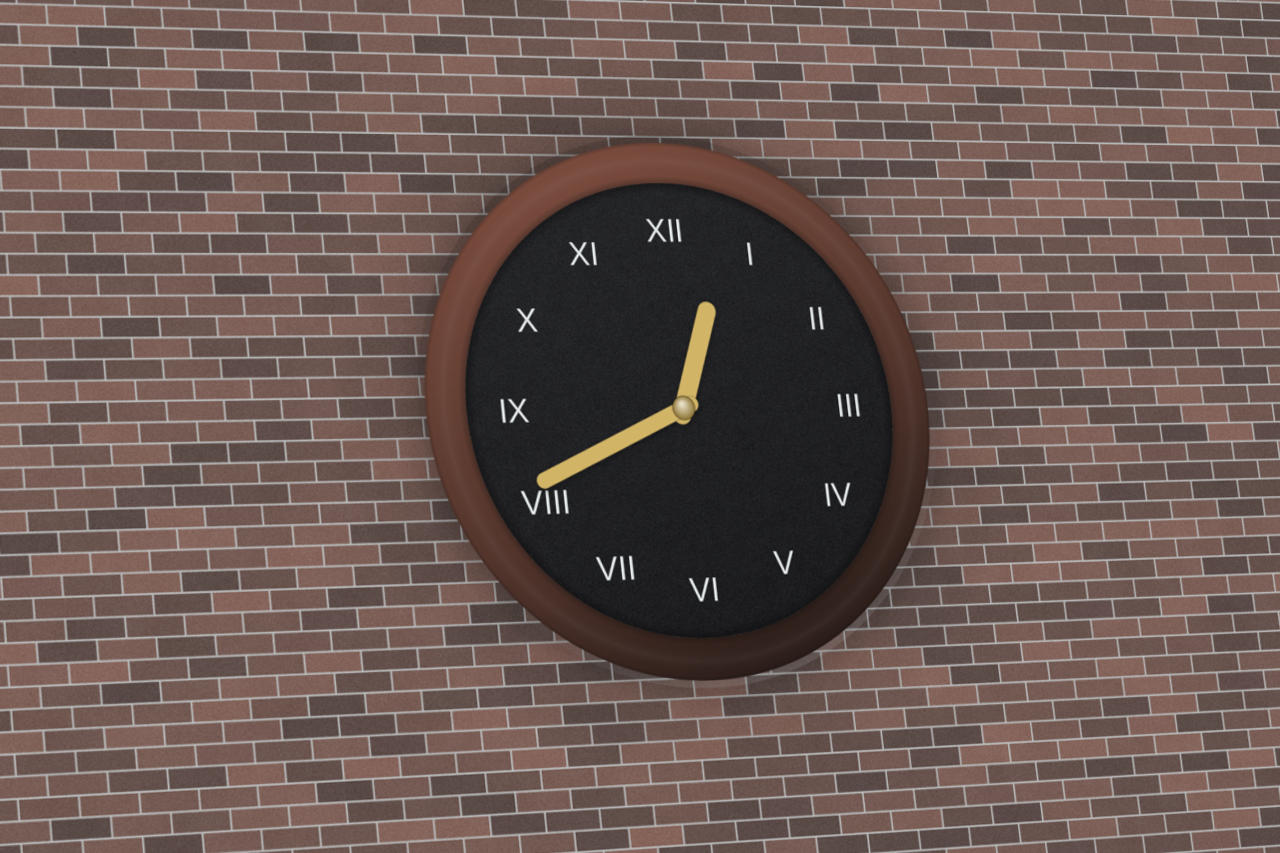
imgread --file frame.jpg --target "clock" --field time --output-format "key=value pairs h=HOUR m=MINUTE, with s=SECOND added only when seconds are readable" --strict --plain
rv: h=12 m=41
